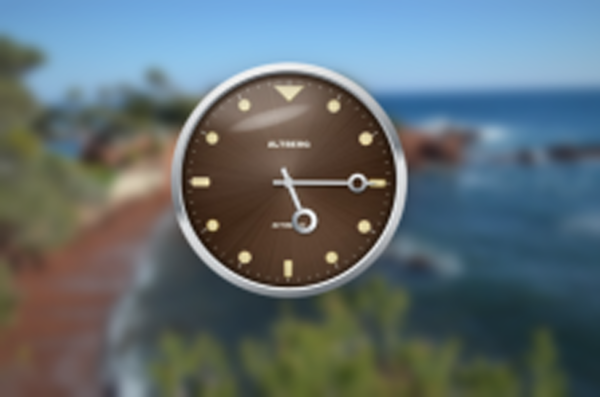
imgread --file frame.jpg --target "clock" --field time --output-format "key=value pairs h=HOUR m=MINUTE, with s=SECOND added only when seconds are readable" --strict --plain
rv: h=5 m=15
